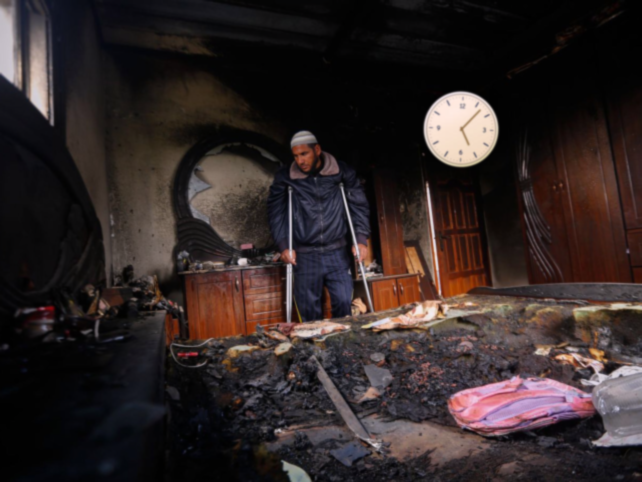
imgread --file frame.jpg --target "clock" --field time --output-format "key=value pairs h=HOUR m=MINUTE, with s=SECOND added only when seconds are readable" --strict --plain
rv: h=5 m=7
